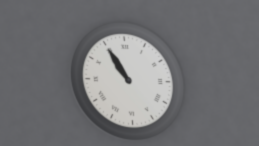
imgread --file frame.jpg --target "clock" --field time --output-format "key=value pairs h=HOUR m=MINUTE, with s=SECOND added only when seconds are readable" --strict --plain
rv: h=10 m=55
